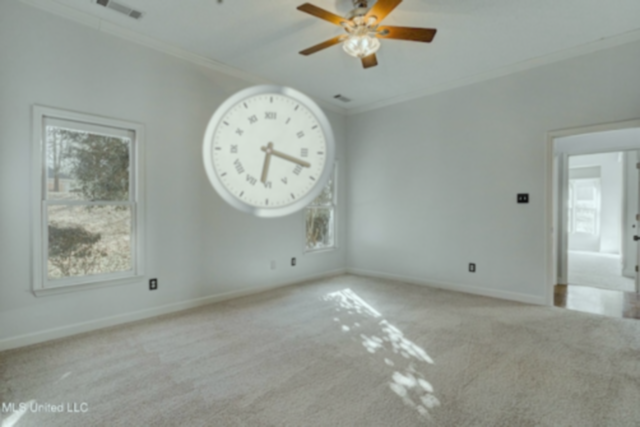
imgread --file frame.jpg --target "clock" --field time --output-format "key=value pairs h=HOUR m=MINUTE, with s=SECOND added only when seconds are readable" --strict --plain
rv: h=6 m=18
